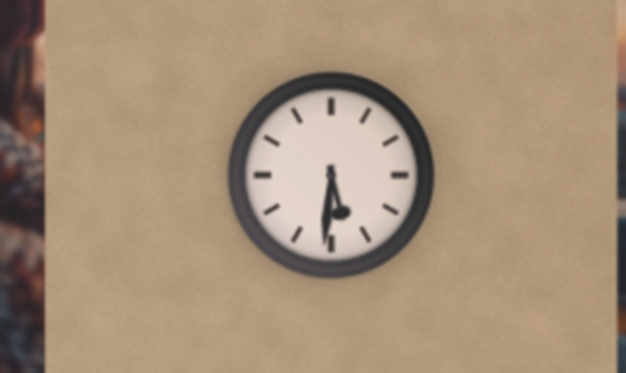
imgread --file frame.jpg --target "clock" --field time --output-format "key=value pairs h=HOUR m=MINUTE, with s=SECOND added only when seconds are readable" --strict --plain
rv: h=5 m=31
